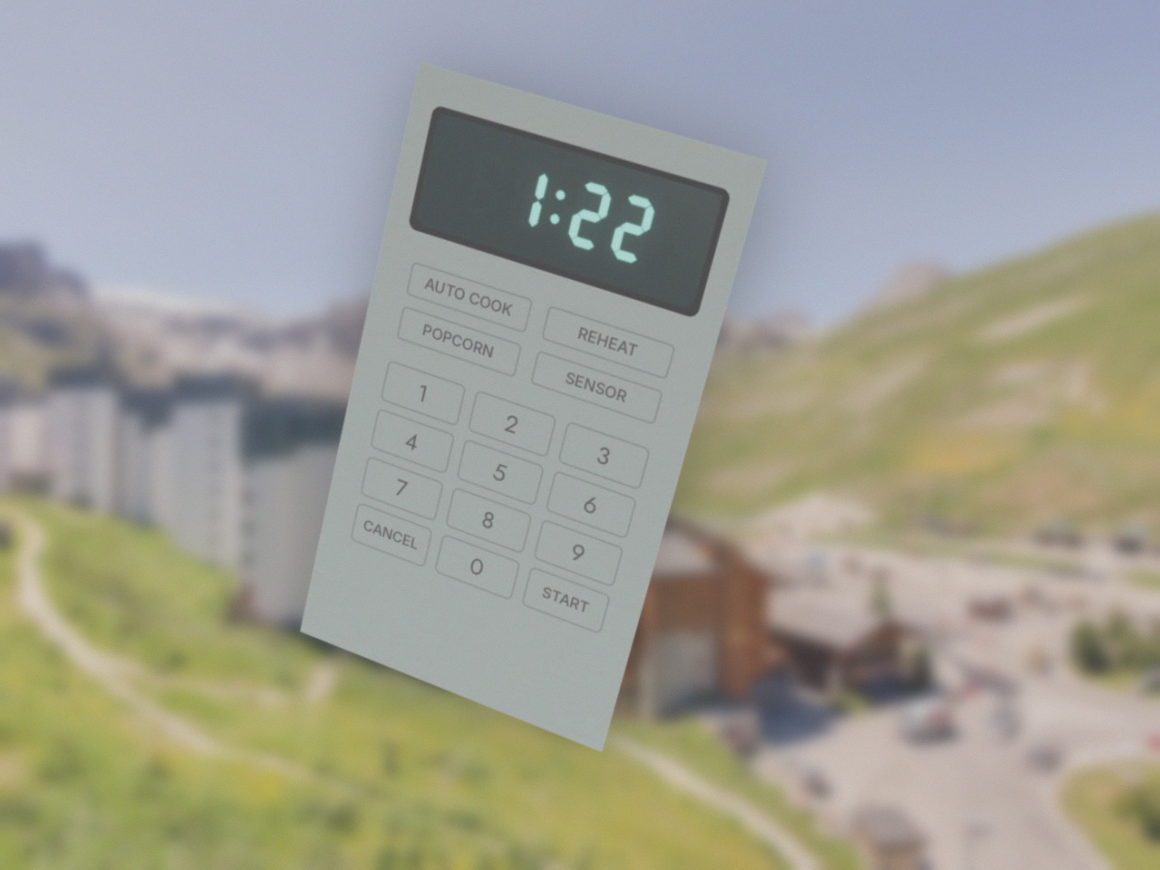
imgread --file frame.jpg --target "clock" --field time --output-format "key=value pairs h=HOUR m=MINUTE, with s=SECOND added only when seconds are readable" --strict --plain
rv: h=1 m=22
